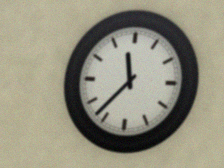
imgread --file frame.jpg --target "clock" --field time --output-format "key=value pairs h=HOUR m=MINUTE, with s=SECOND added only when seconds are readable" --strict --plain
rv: h=11 m=37
